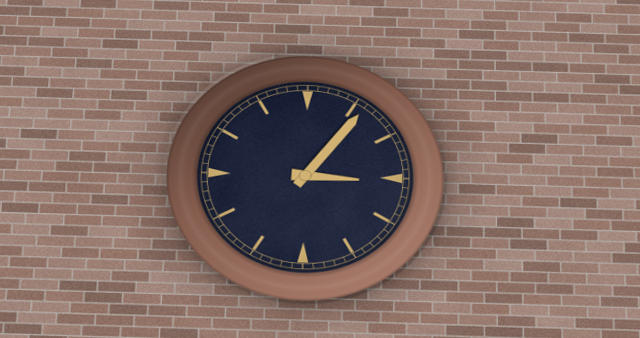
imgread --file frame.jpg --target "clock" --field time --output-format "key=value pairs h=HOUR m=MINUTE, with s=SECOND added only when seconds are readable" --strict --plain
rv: h=3 m=6
